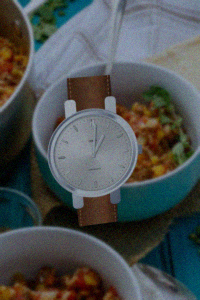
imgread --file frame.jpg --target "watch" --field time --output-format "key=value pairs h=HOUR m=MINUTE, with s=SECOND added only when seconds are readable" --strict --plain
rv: h=1 m=1
